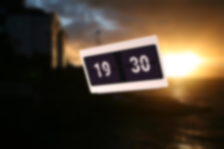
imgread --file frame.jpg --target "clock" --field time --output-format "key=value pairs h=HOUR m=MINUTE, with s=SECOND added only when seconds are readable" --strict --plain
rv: h=19 m=30
